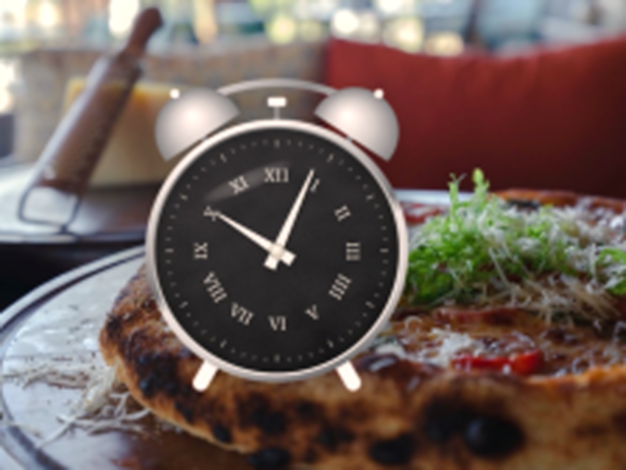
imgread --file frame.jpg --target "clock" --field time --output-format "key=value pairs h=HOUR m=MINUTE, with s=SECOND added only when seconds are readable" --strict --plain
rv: h=10 m=4
